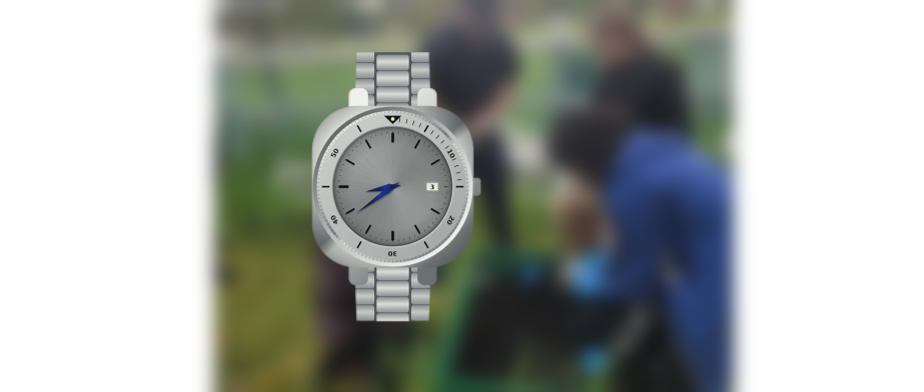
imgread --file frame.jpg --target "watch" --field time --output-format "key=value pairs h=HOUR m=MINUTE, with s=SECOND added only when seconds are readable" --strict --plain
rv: h=8 m=39
